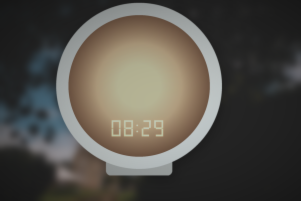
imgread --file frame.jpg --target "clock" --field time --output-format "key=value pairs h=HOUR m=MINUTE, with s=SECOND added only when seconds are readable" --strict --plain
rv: h=8 m=29
